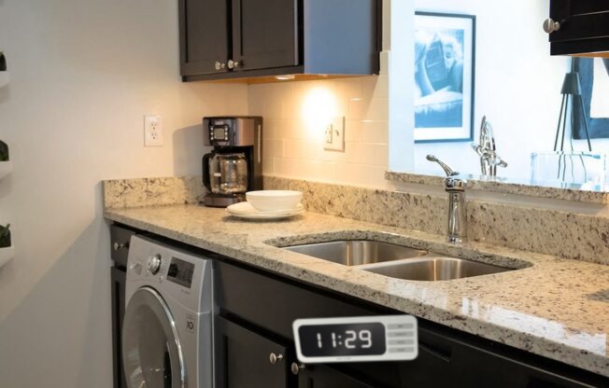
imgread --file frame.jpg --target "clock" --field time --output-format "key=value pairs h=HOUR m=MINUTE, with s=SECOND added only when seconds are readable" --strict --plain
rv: h=11 m=29
